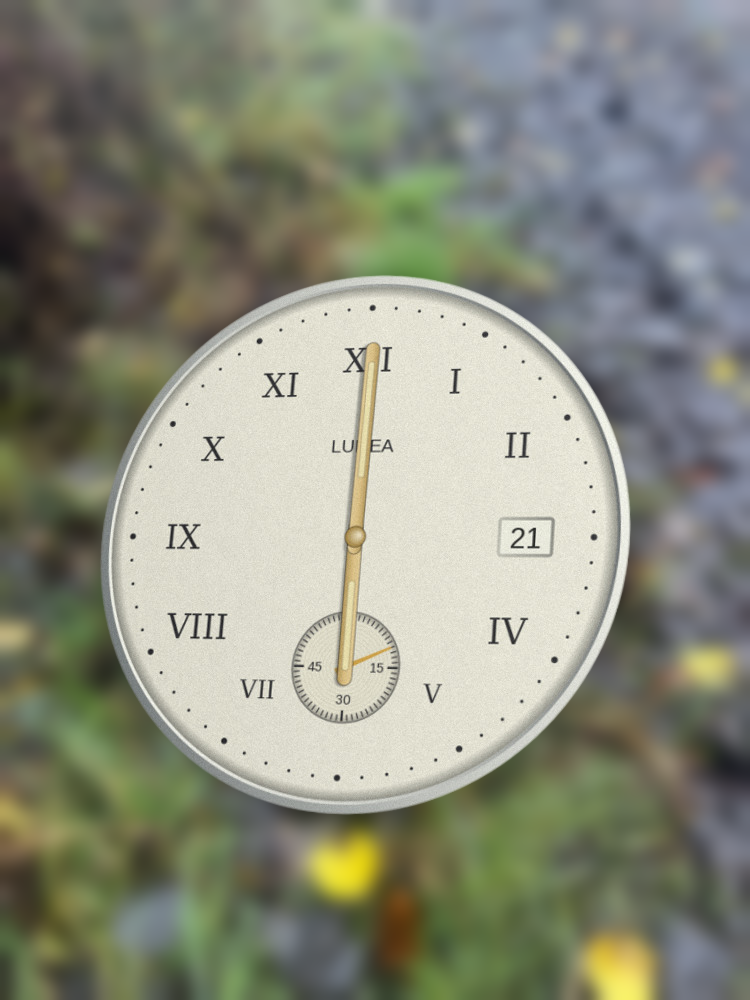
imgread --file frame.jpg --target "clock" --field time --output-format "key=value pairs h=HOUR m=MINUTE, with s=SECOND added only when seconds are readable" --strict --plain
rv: h=6 m=0 s=11
